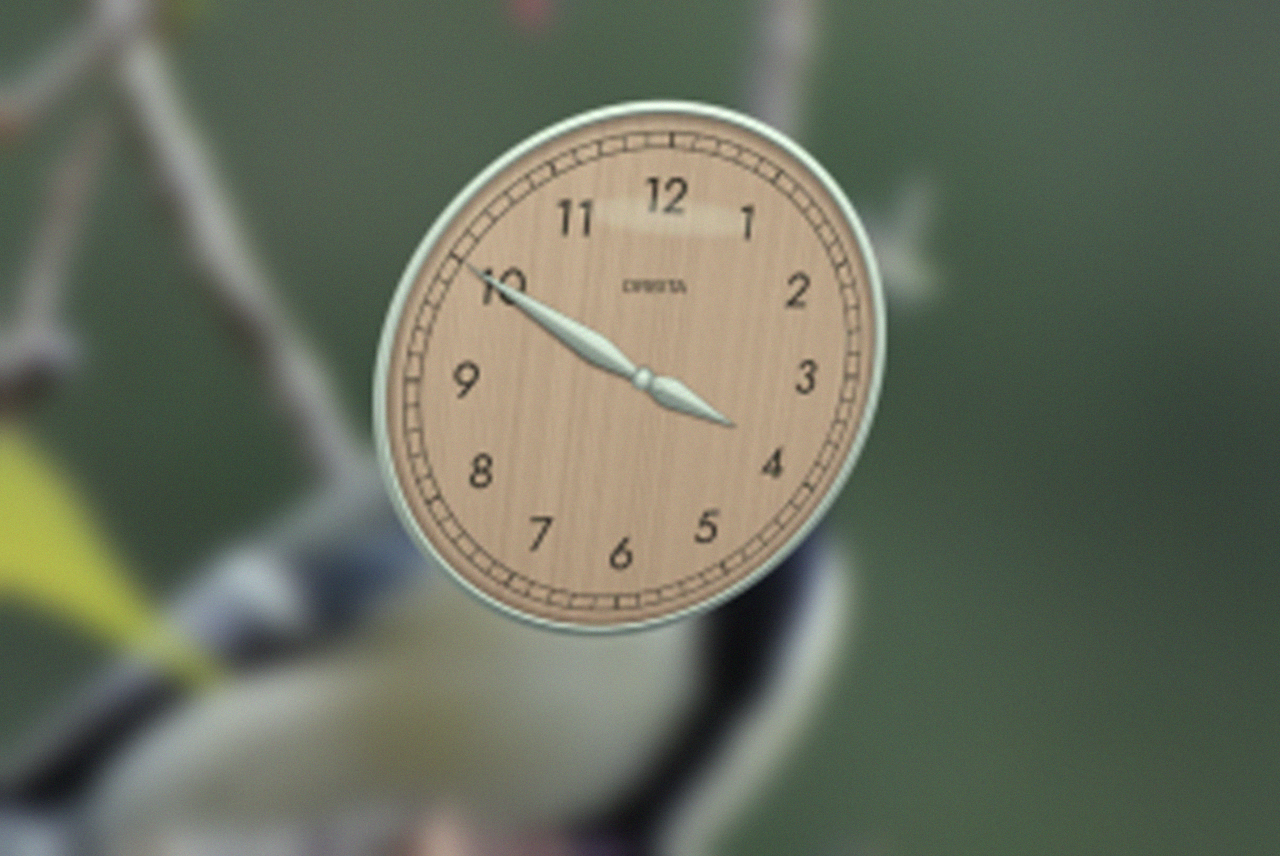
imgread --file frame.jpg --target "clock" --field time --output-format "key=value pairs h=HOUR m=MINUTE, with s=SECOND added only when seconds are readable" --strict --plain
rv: h=3 m=50
